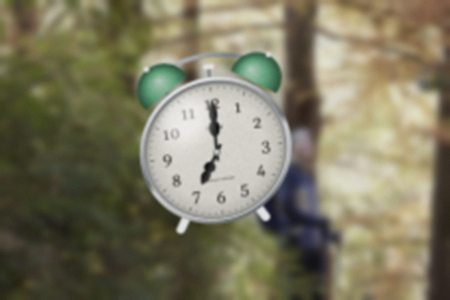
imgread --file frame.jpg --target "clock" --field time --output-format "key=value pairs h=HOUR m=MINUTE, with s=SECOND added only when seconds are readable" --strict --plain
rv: h=7 m=0
